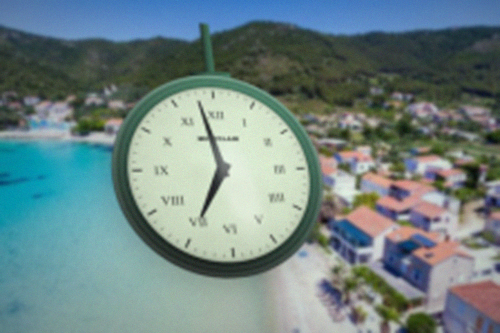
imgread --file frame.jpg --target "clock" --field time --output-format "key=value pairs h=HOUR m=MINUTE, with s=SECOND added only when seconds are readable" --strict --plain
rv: h=6 m=58
